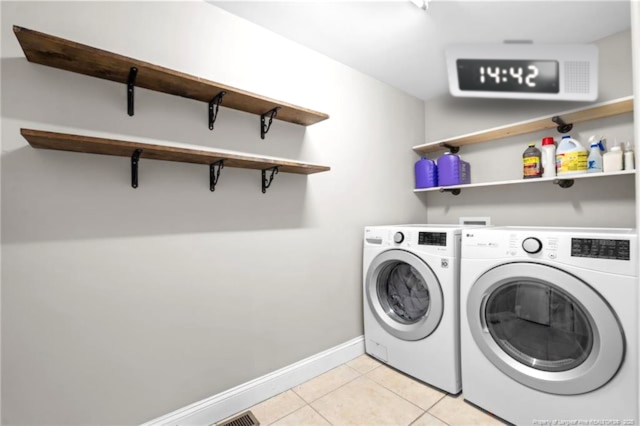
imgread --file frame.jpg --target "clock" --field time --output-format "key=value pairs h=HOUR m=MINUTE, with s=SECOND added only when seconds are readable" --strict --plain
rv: h=14 m=42
